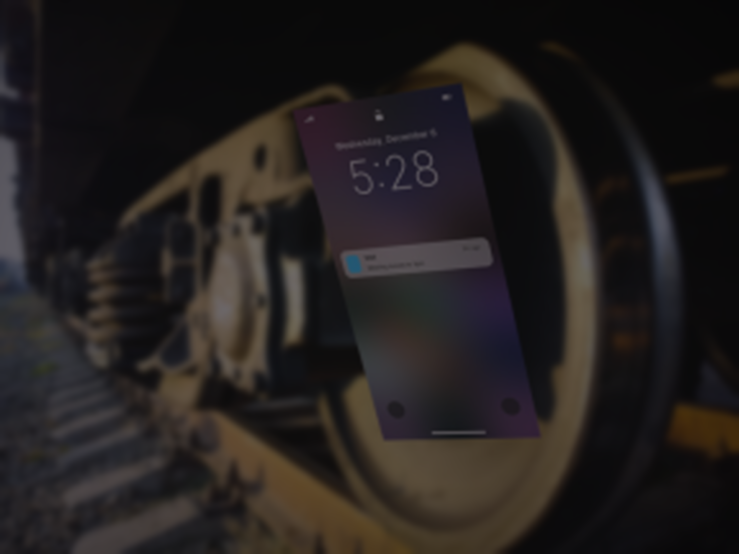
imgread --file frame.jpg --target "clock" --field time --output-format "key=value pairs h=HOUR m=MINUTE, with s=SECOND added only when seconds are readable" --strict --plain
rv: h=5 m=28
